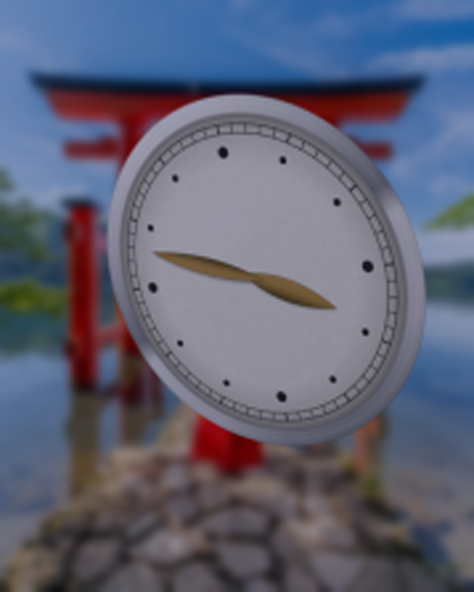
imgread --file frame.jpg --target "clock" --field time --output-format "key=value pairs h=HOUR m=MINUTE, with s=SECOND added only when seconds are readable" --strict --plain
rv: h=3 m=48
